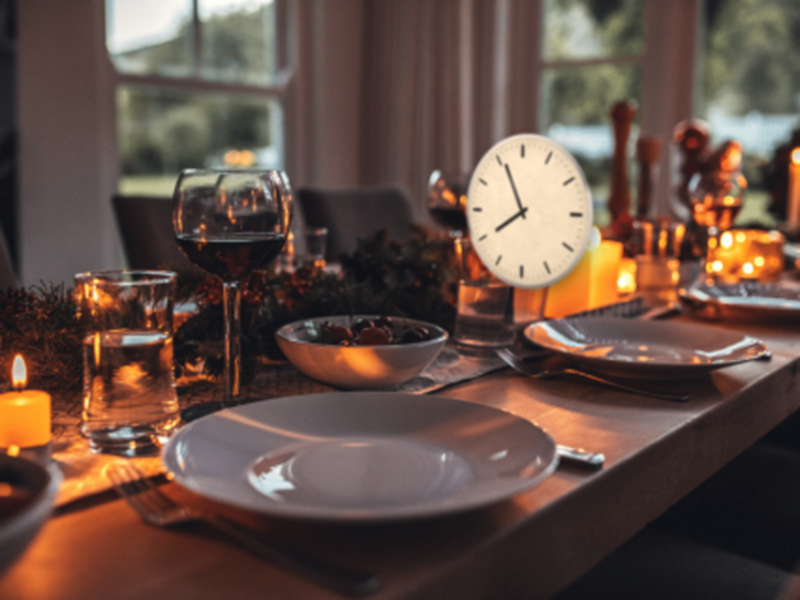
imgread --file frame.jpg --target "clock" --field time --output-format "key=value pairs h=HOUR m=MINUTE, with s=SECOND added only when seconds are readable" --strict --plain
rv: h=7 m=56
